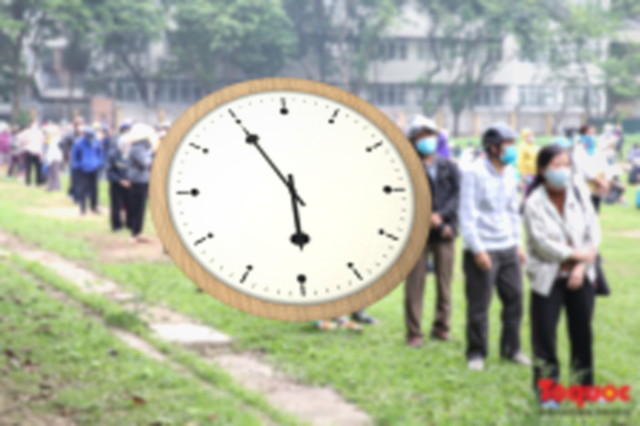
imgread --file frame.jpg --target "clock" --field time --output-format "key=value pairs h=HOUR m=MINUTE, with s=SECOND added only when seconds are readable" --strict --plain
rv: h=5 m=55
